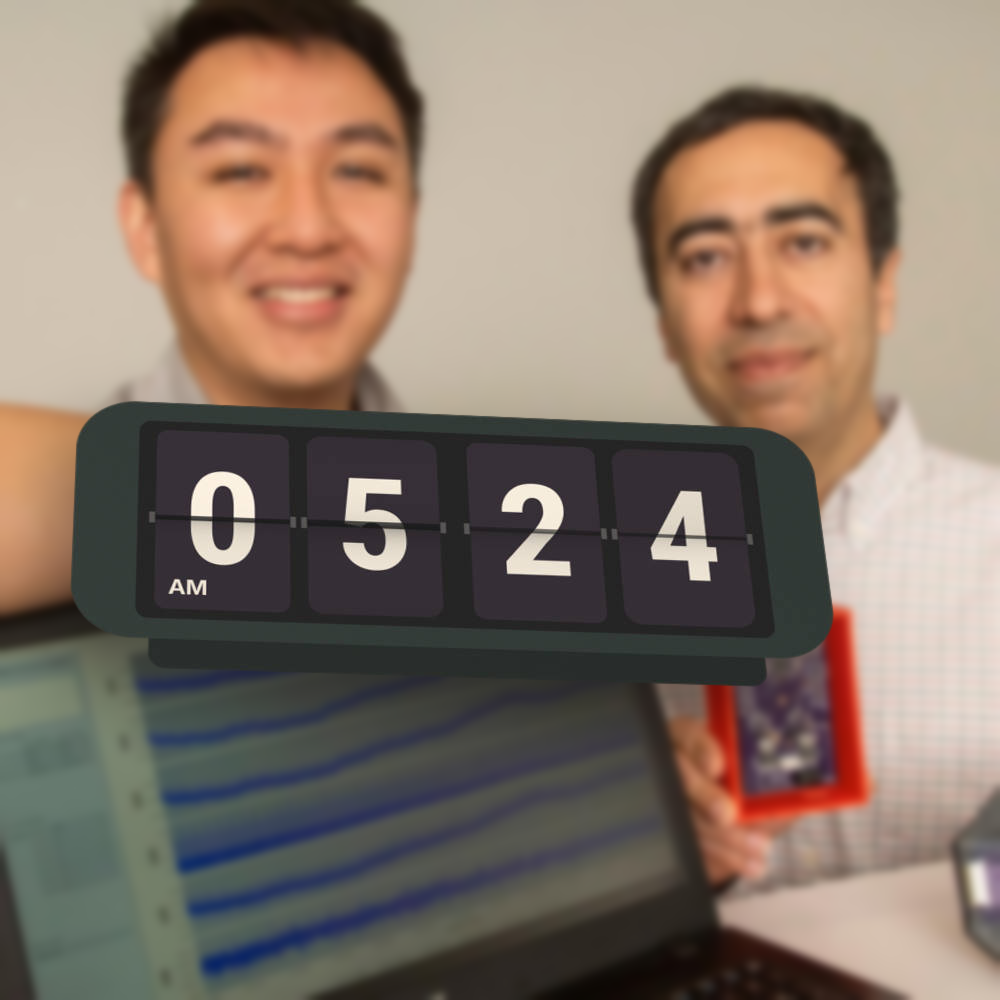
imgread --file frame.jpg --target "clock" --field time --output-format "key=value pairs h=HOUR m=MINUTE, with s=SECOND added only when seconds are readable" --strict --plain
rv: h=5 m=24
